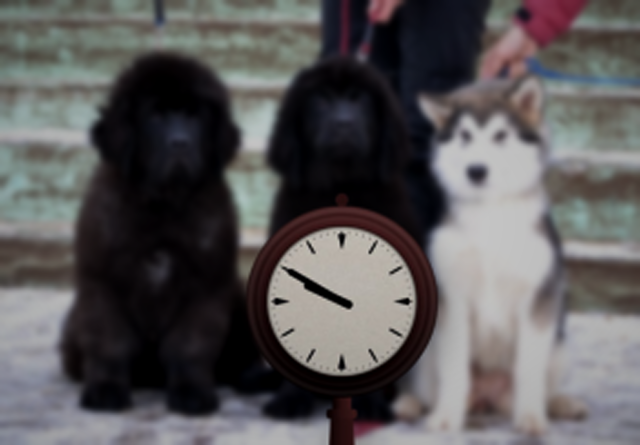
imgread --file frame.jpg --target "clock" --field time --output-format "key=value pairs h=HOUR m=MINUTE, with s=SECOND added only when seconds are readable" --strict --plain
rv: h=9 m=50
